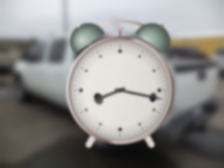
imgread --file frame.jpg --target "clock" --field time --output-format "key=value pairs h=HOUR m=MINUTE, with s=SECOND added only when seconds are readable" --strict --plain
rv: h=8 m=17
